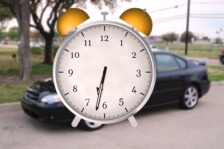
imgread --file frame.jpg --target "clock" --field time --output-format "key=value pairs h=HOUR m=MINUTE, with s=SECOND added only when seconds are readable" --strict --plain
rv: h=6 m=32
